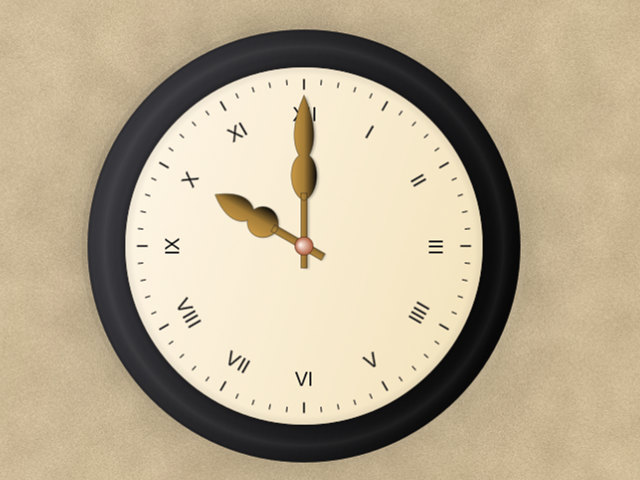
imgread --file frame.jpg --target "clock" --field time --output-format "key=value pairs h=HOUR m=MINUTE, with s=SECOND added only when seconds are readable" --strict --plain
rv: h=10 m=0
